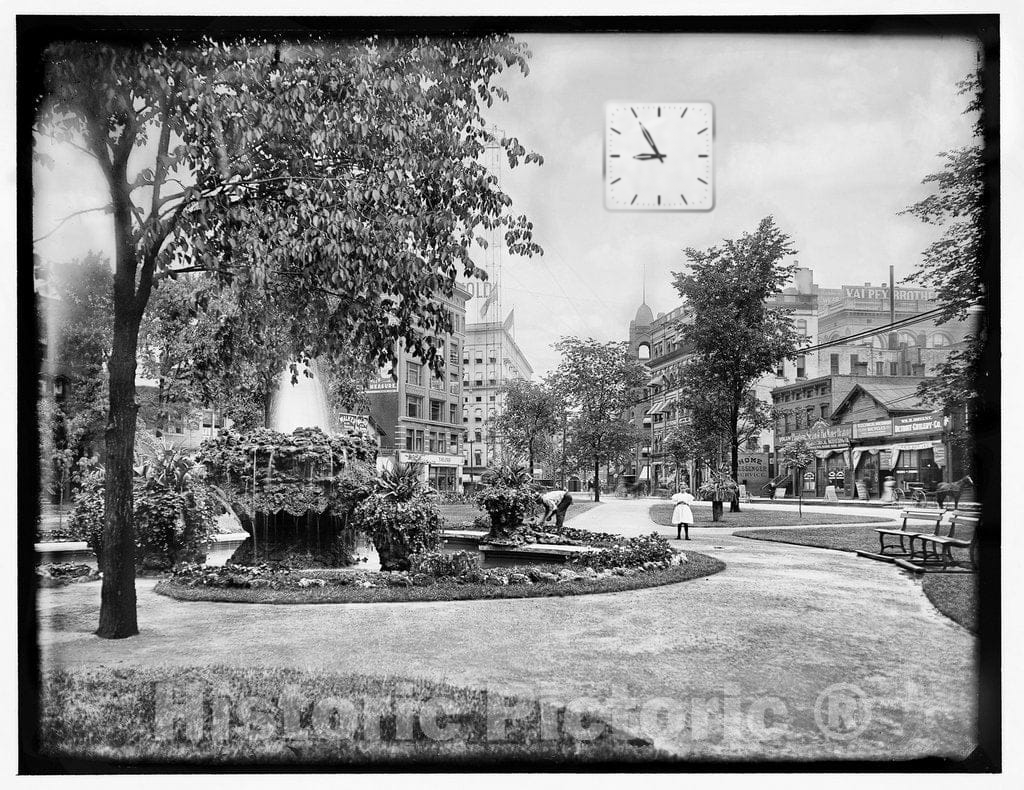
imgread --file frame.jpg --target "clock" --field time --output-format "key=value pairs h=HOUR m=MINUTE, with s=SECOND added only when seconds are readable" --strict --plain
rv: h=8 m=55
